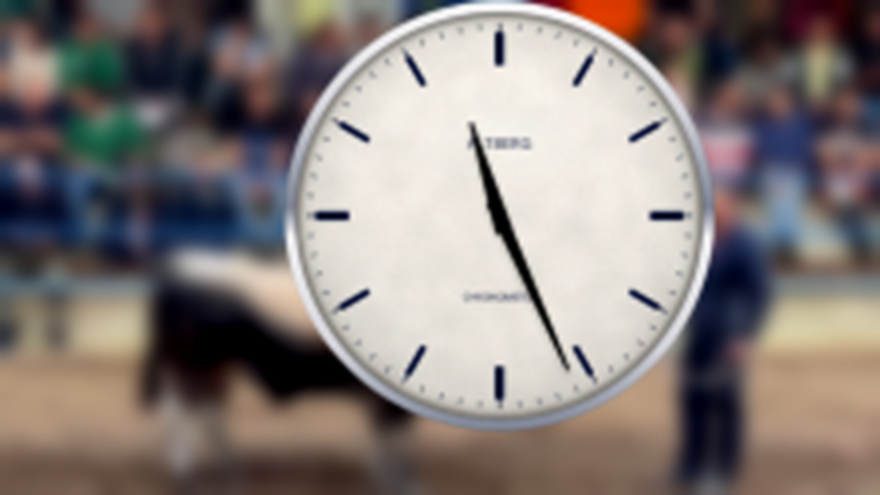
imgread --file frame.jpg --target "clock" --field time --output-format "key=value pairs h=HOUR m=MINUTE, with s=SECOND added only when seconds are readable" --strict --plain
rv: h=11 m=26
